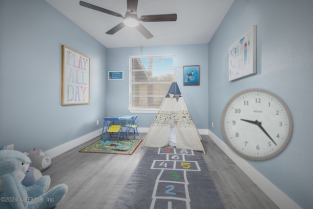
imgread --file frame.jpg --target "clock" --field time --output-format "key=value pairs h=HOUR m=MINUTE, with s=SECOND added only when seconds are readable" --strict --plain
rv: h=9 m=23
